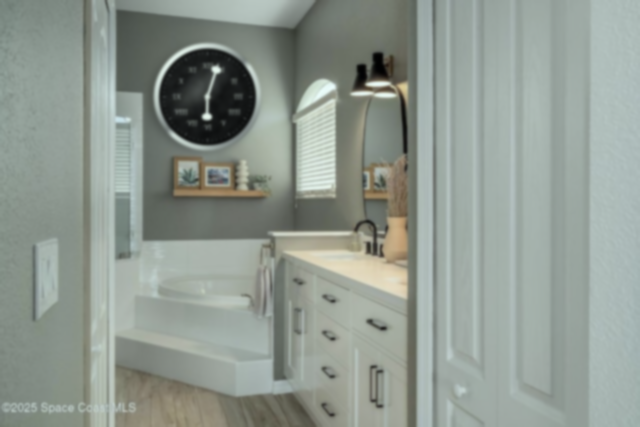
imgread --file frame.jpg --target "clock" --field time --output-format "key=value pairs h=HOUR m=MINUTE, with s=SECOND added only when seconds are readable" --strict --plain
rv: h=6 m=3
